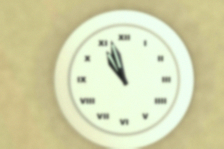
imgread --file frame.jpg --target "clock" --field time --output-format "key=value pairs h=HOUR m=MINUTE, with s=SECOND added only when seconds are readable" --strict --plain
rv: h=10 m=57
